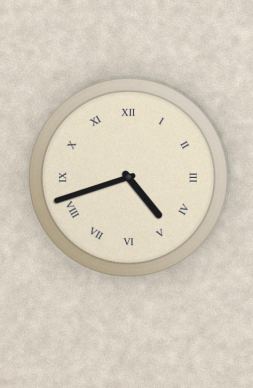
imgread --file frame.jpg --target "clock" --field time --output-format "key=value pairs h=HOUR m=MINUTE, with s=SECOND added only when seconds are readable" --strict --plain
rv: h=4 m=42
